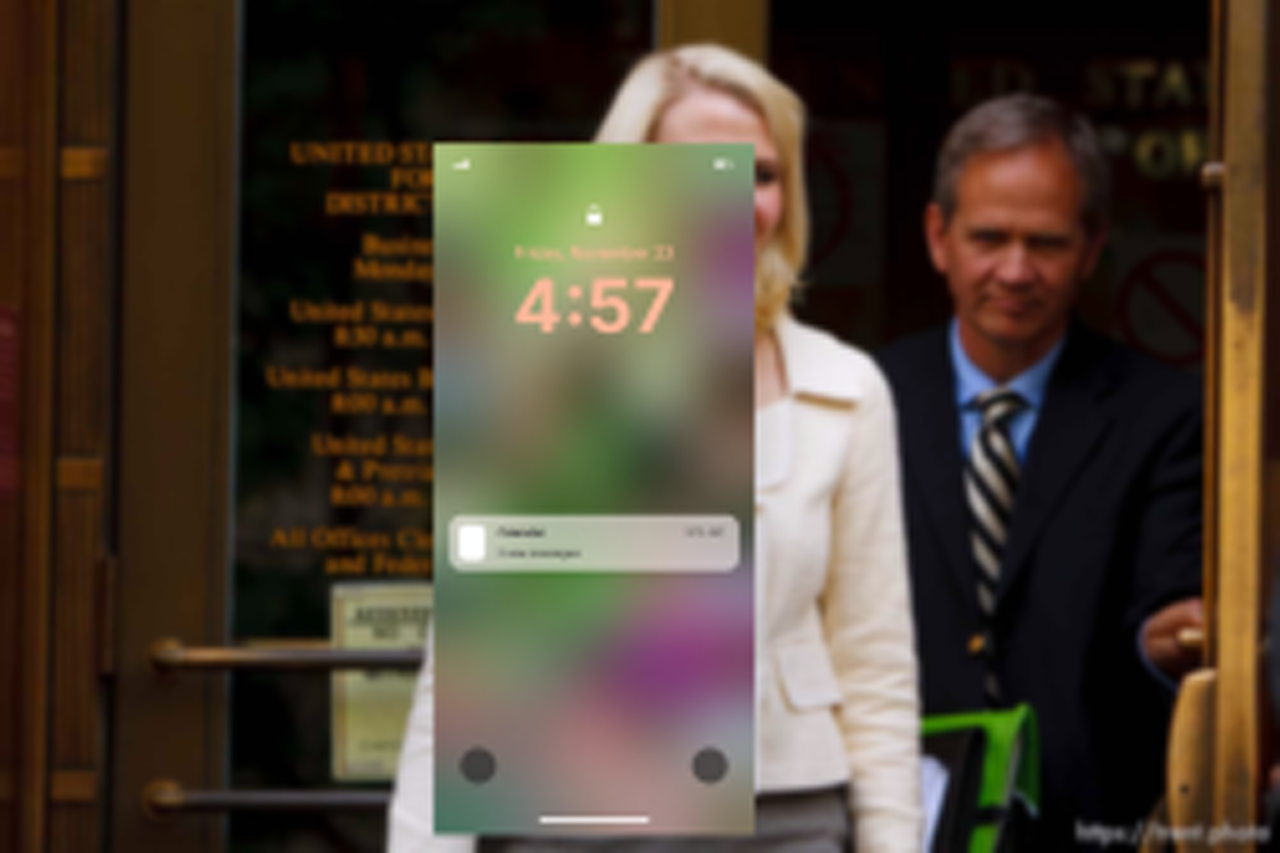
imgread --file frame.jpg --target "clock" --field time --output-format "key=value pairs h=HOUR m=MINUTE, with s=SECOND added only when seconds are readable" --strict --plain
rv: h=4 m=57
